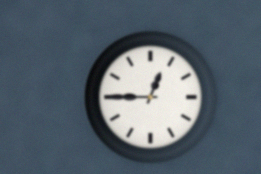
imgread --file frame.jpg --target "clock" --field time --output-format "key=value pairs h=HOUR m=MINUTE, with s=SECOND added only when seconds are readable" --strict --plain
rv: h=12 m=45
